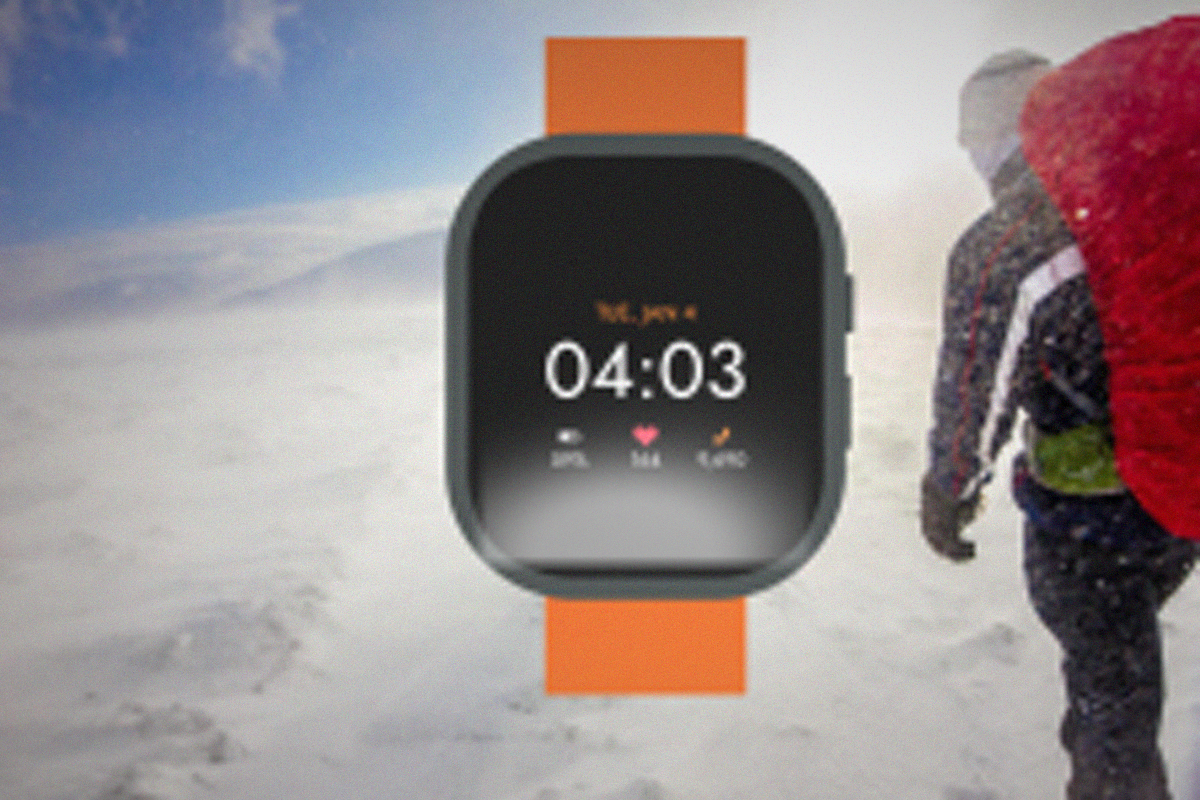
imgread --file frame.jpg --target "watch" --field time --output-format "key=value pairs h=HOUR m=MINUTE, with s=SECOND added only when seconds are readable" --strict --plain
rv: h=4 m=3
